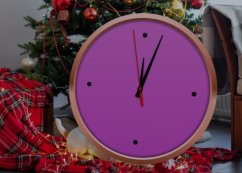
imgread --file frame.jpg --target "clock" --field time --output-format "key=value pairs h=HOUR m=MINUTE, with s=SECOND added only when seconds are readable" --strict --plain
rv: h=12 m=2 s=58
